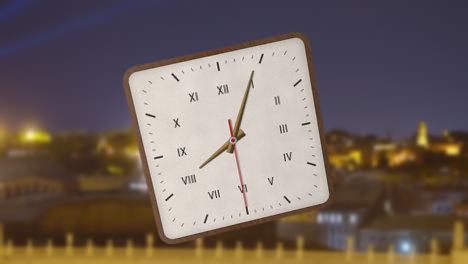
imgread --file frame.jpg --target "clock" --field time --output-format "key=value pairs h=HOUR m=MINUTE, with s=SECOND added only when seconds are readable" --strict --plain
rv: h=8 m=4 s=30
